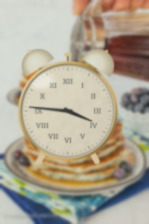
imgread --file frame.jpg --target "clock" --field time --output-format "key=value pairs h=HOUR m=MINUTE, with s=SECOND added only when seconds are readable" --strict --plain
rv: h=3 m=46
